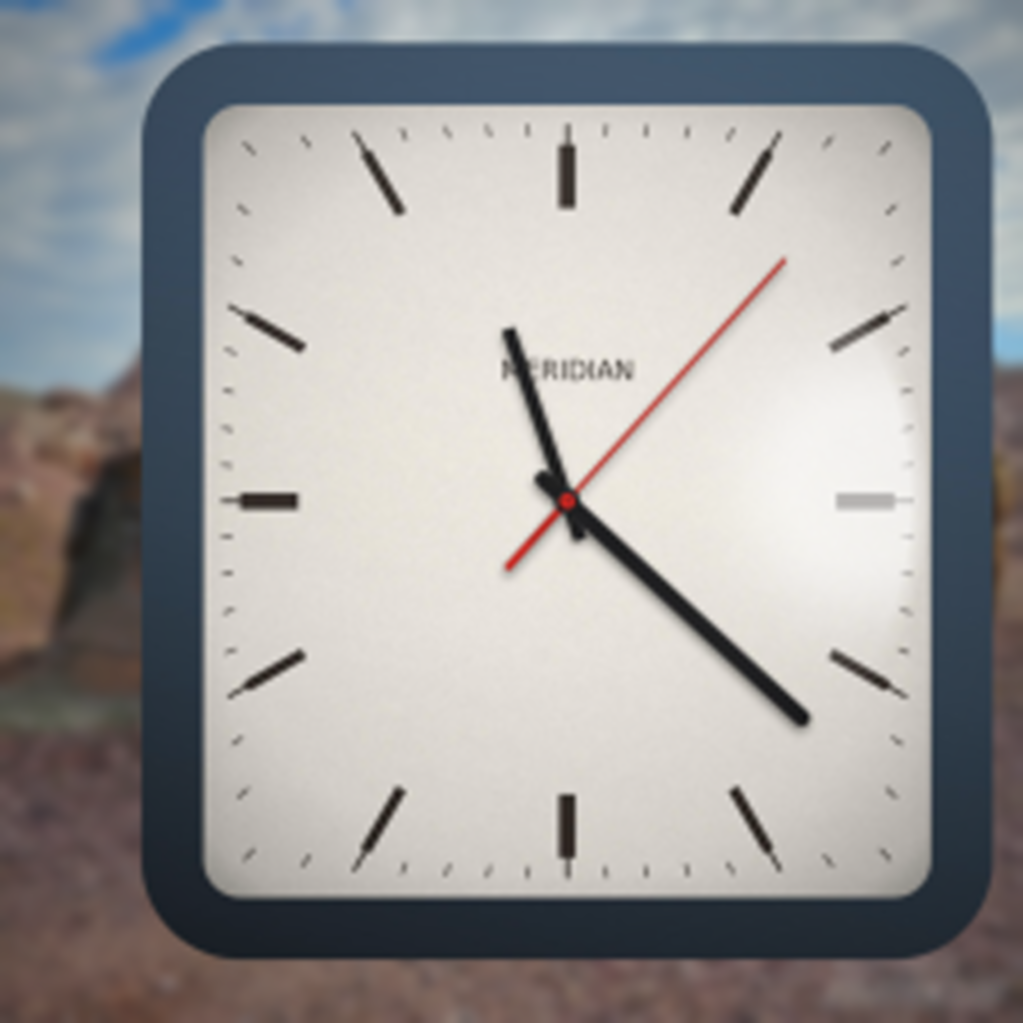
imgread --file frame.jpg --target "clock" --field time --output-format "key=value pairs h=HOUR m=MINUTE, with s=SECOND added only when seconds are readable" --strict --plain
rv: h=11 m=22 s=7
